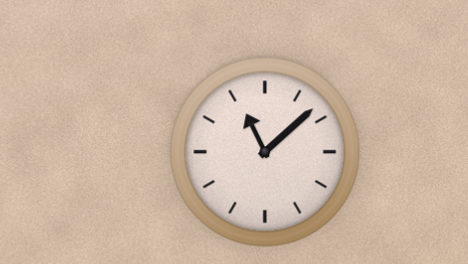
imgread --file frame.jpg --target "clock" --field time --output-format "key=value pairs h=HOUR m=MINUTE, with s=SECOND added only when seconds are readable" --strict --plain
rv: h=11 m=8
